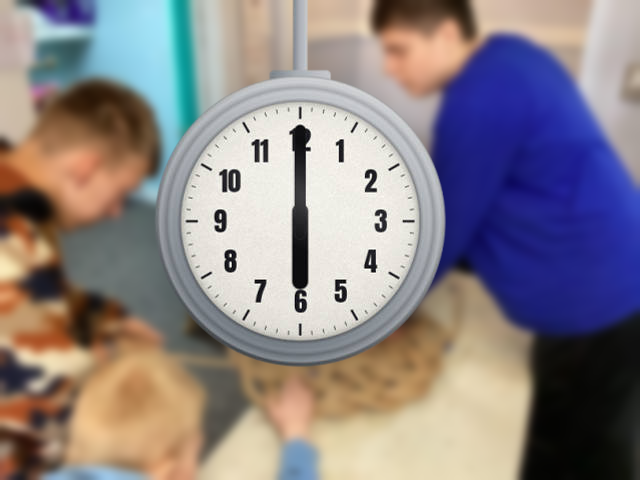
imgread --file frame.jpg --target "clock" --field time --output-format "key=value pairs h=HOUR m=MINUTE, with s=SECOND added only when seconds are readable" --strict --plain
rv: h=6 m=0
